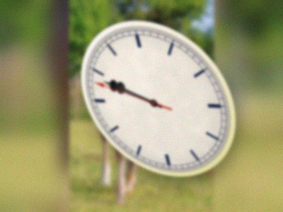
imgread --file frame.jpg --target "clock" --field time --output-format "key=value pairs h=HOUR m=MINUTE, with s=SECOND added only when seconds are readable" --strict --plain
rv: h=9 m=48 s=48
